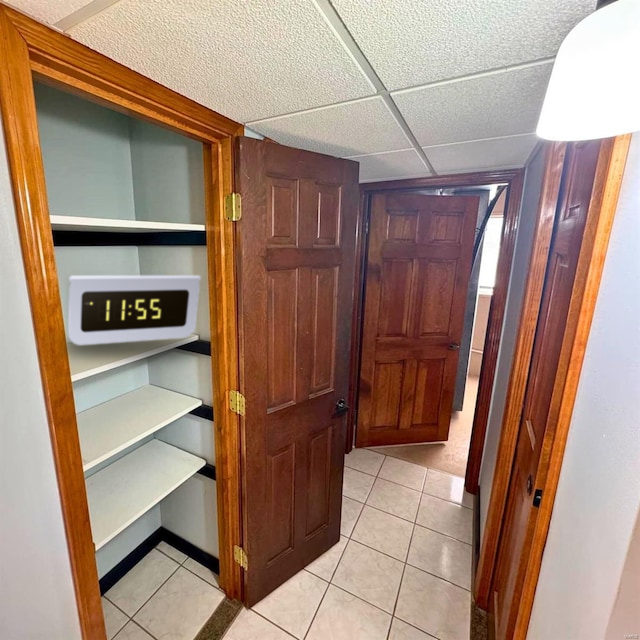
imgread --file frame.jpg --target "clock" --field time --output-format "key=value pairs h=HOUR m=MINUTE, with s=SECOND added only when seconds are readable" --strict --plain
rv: h=11 m=55
